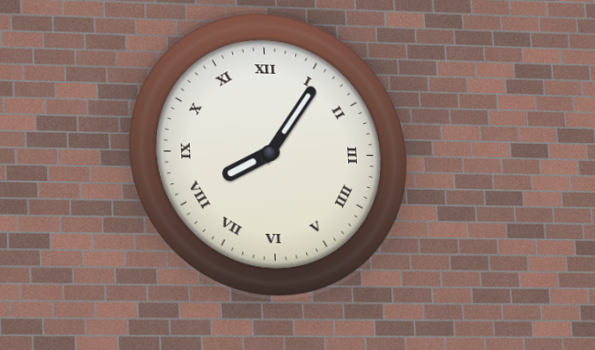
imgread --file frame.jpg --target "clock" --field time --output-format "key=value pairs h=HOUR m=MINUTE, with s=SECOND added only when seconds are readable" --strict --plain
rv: h=8 m=6
